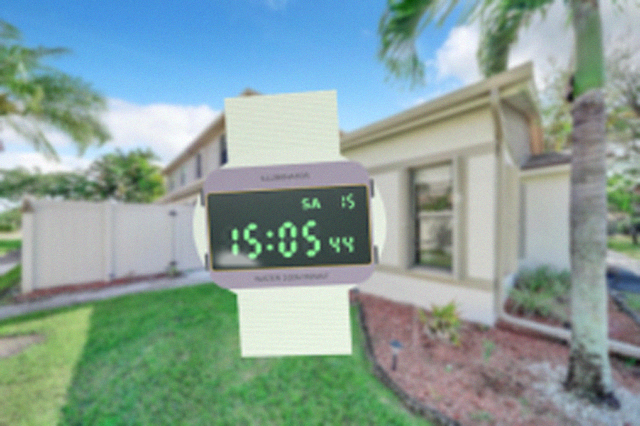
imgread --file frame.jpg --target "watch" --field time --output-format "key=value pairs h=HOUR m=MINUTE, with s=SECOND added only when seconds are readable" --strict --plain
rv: h=15 m=5 s=44
